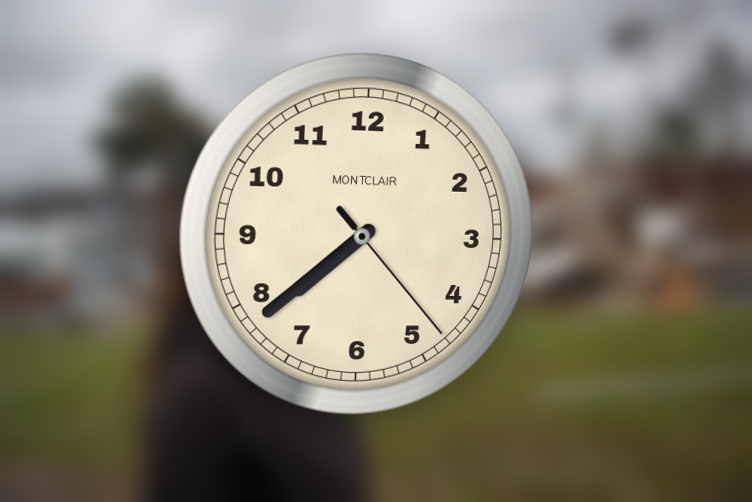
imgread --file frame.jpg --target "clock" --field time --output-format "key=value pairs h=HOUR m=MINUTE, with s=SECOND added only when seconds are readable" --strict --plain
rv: h=7 m=38 s=23
